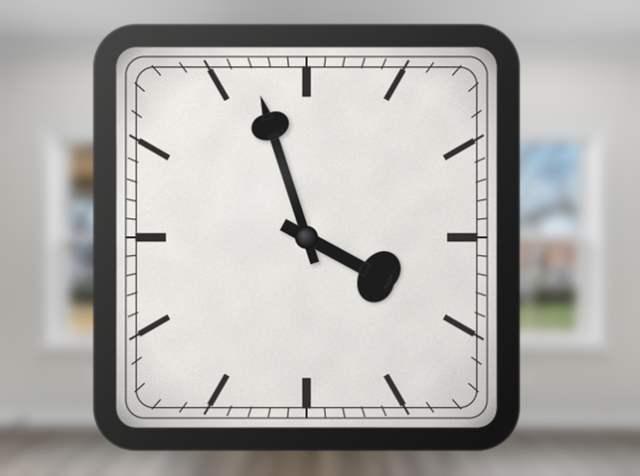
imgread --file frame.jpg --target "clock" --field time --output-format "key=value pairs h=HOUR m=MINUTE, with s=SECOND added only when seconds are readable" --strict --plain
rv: h=3 m=57
